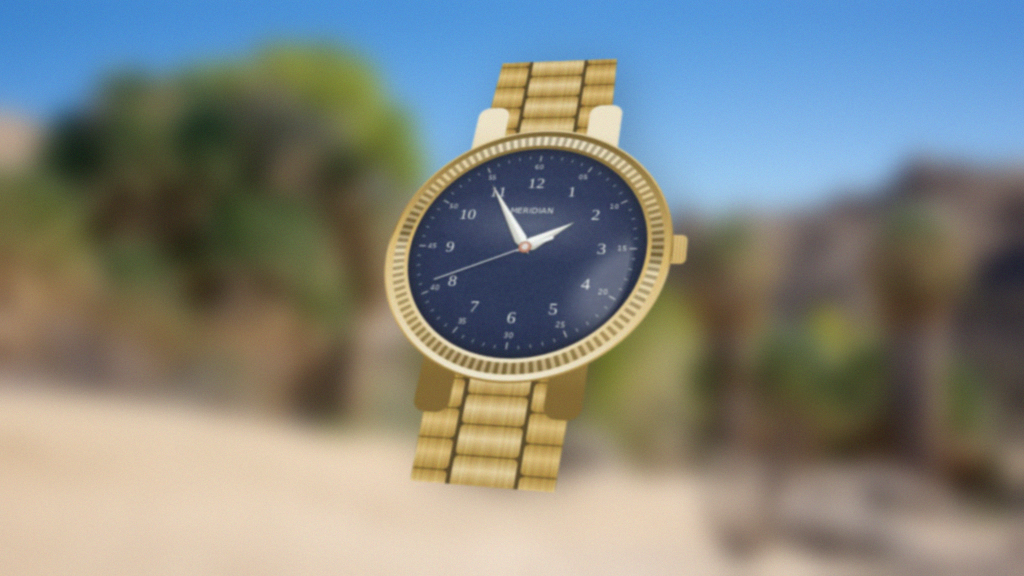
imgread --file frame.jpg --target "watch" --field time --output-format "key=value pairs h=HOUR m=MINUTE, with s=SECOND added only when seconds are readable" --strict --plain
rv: h=1 m=54 s=41
